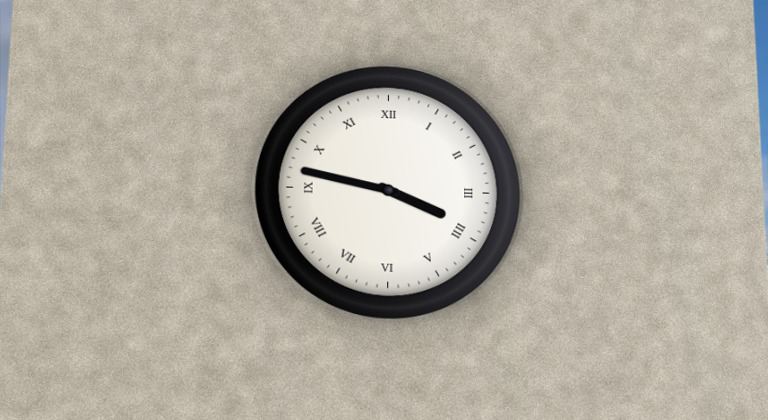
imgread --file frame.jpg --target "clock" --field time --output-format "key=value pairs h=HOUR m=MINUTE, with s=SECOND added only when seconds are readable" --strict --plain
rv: h=3 m=47
